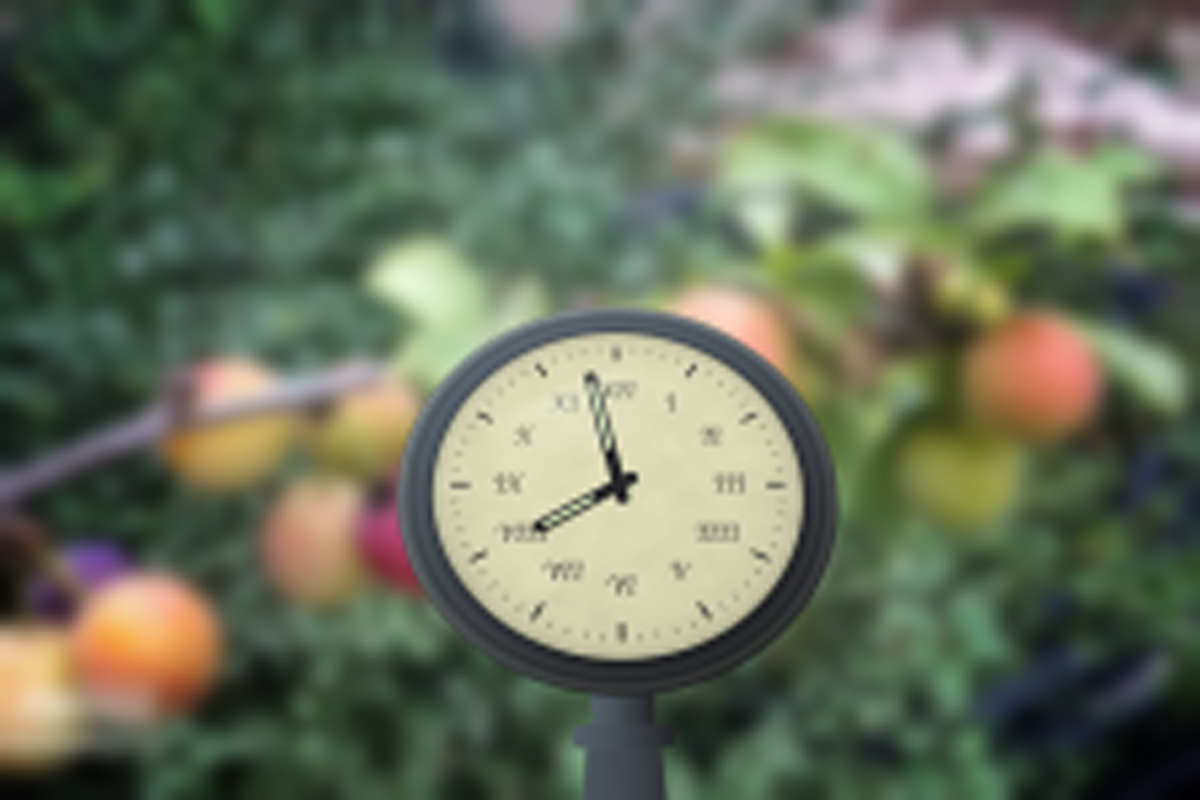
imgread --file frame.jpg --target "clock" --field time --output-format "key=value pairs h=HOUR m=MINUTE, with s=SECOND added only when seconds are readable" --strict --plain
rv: h=7 m=58
